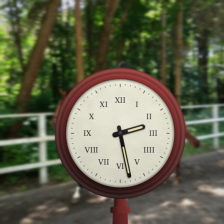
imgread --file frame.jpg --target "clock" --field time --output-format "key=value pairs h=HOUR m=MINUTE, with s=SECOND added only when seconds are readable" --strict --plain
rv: h=2 m=28
